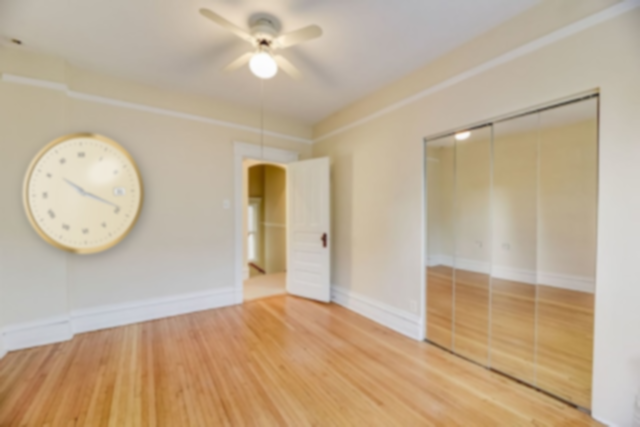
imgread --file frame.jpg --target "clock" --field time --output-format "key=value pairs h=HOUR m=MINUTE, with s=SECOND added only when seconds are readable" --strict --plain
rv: h=10 m=19
